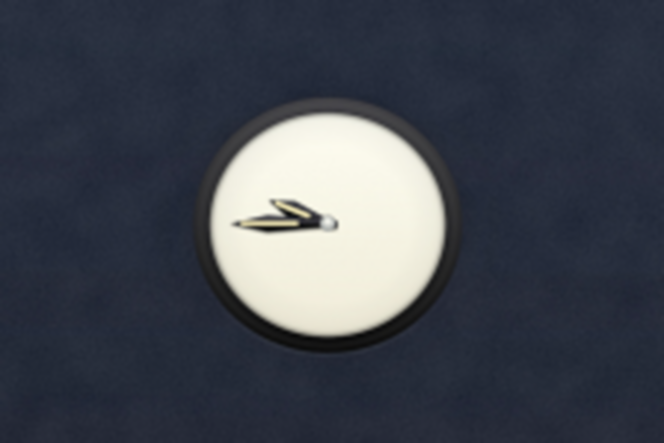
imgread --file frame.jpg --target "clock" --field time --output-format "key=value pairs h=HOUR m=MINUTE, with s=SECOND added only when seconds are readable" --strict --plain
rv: h=9 m=45
